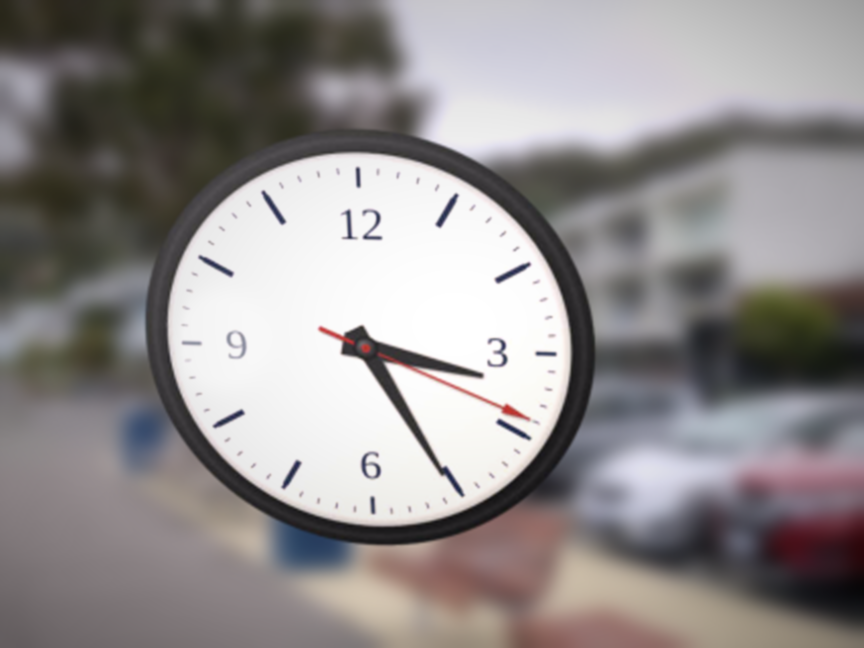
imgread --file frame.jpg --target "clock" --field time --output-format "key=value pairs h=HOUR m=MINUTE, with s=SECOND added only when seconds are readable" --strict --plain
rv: h=3 m=25 s=19
